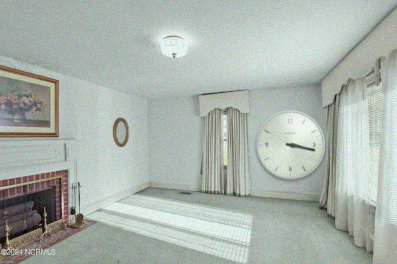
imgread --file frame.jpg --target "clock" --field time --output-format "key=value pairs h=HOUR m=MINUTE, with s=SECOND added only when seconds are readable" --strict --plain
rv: h=3 m=17
